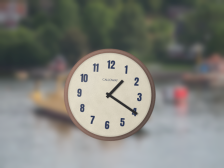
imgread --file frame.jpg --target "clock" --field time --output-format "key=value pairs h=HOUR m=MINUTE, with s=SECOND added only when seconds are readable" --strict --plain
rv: h=1 m=20
